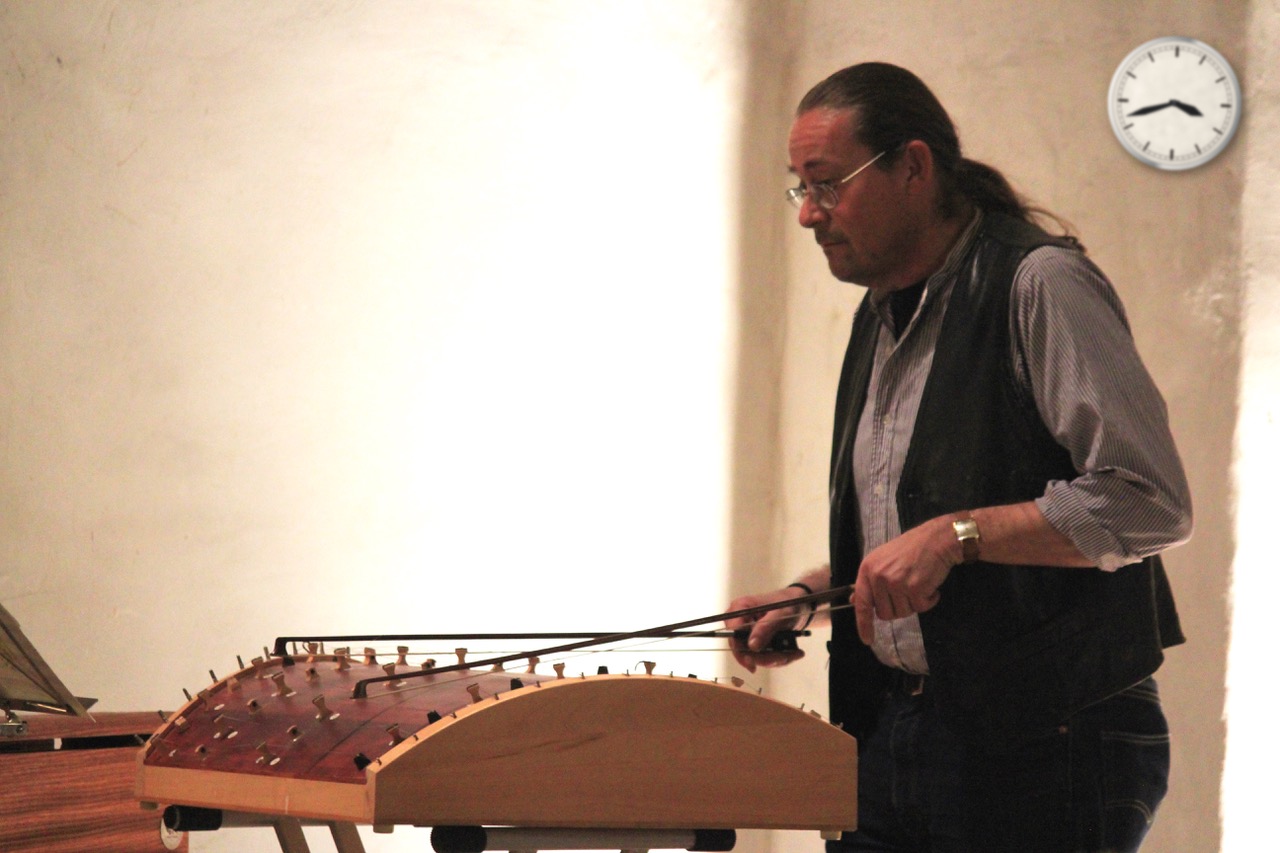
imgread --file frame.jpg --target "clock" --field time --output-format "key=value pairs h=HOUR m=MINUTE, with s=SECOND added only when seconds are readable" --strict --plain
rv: h=3 m=42
